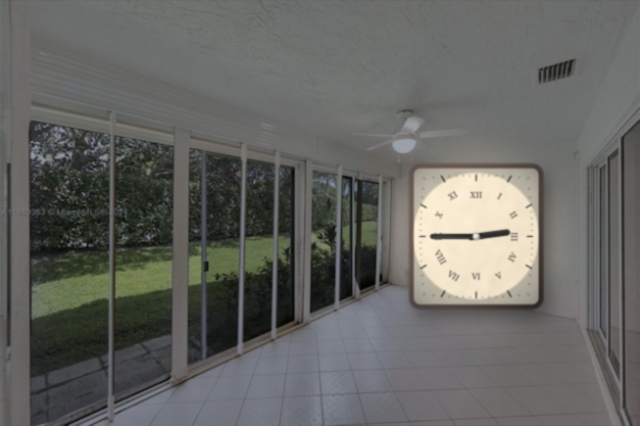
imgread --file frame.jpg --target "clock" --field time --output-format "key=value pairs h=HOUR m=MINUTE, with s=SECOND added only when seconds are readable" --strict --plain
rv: h=2 m=45
